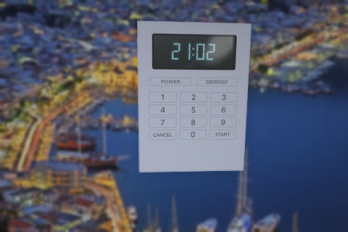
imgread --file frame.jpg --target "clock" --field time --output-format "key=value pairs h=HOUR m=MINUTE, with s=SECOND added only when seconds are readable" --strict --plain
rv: h=21 m=2
